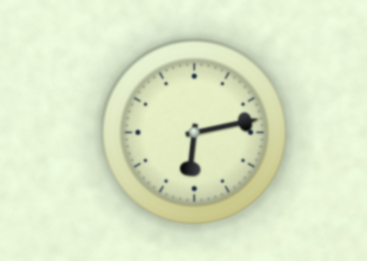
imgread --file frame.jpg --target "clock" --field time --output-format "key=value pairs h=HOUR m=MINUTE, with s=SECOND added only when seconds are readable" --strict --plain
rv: h=6 m=13
